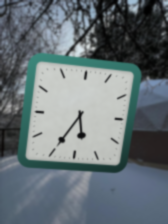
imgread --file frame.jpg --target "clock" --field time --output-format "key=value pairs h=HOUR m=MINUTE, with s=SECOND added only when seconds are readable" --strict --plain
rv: h=5 m=35
